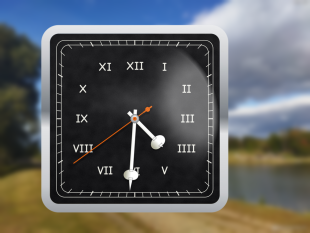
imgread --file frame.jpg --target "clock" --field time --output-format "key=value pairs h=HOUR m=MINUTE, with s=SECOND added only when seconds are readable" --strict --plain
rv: h=4 m=30 s=39
